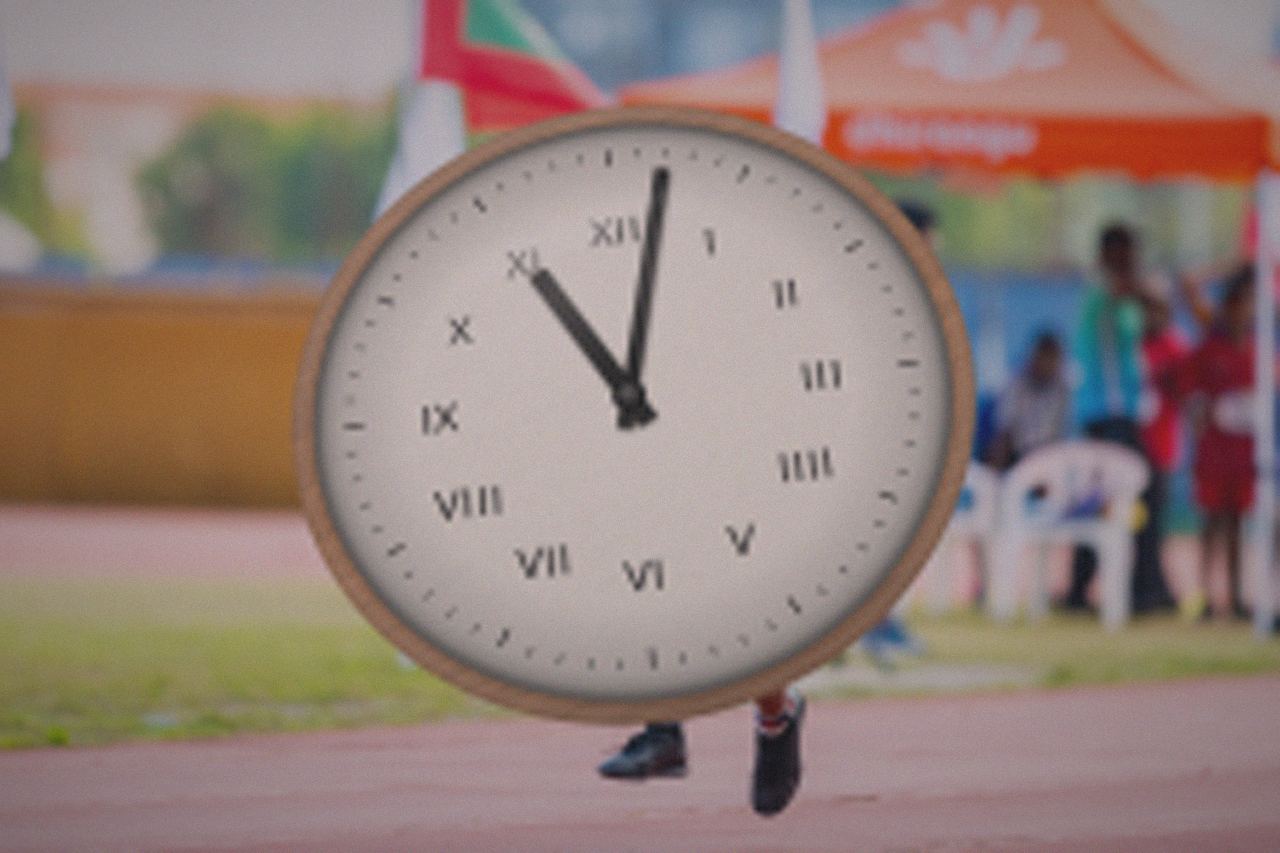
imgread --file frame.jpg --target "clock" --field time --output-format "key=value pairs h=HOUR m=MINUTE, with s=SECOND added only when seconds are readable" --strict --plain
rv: h=11 m=2
